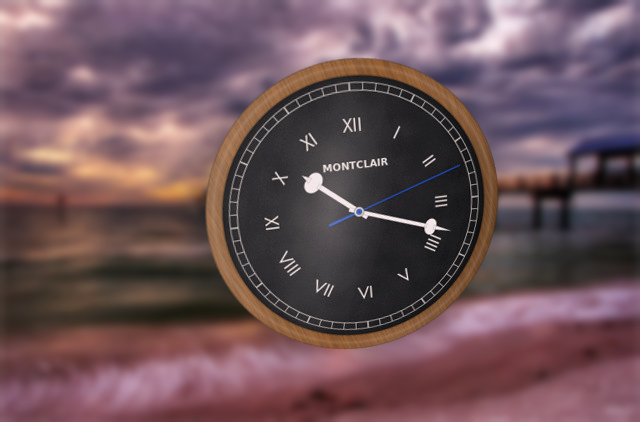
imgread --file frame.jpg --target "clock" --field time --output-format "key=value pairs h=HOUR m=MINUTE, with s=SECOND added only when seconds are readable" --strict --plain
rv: h=10 m=18 s=12
